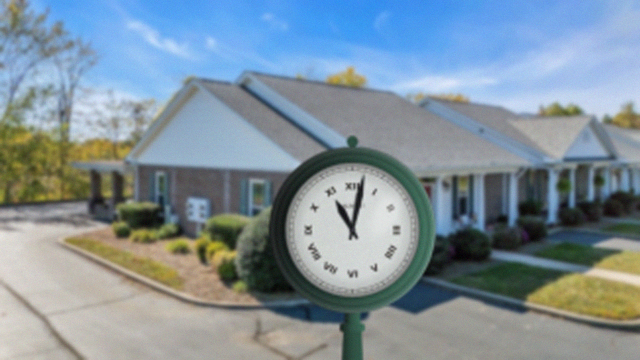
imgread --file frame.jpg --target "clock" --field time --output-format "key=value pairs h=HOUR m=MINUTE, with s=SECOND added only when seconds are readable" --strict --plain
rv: h=11 m=2
